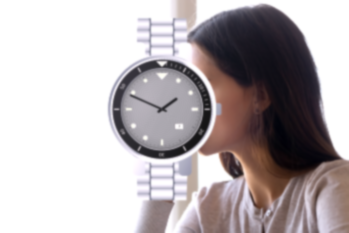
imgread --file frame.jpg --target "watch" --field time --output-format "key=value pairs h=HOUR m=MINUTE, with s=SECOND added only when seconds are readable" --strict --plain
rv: h=1 m=49
